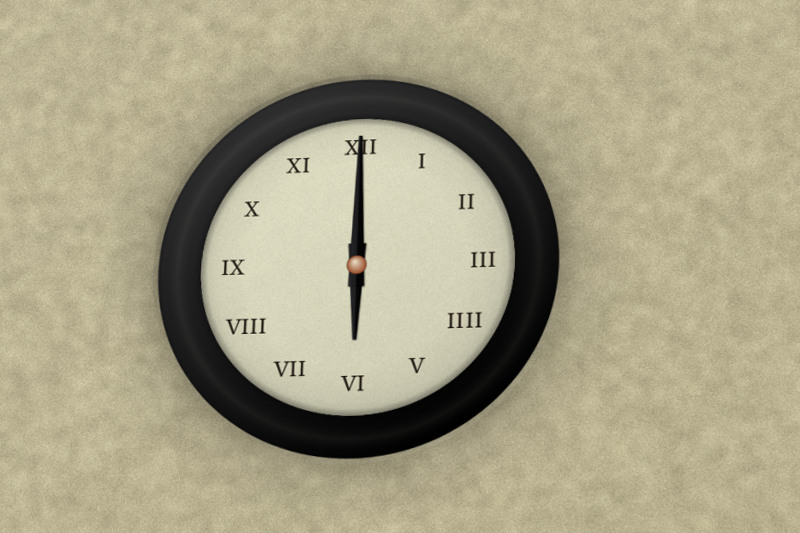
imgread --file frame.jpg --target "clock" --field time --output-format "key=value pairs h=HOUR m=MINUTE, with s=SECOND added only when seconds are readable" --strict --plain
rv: h=6 m=0
